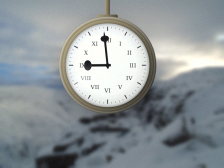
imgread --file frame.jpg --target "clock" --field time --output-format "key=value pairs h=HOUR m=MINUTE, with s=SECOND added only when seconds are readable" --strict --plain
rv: h=8 m=59
